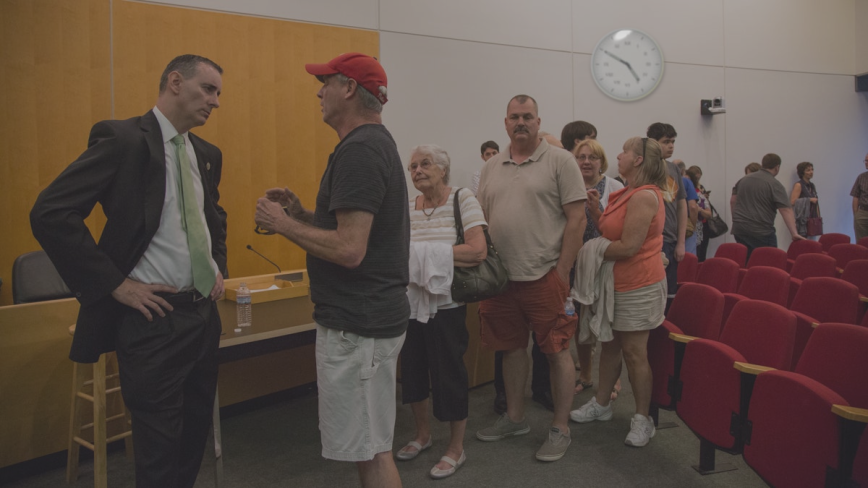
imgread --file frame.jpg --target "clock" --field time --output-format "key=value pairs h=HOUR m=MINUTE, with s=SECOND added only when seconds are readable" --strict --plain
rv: h=4 m=50
